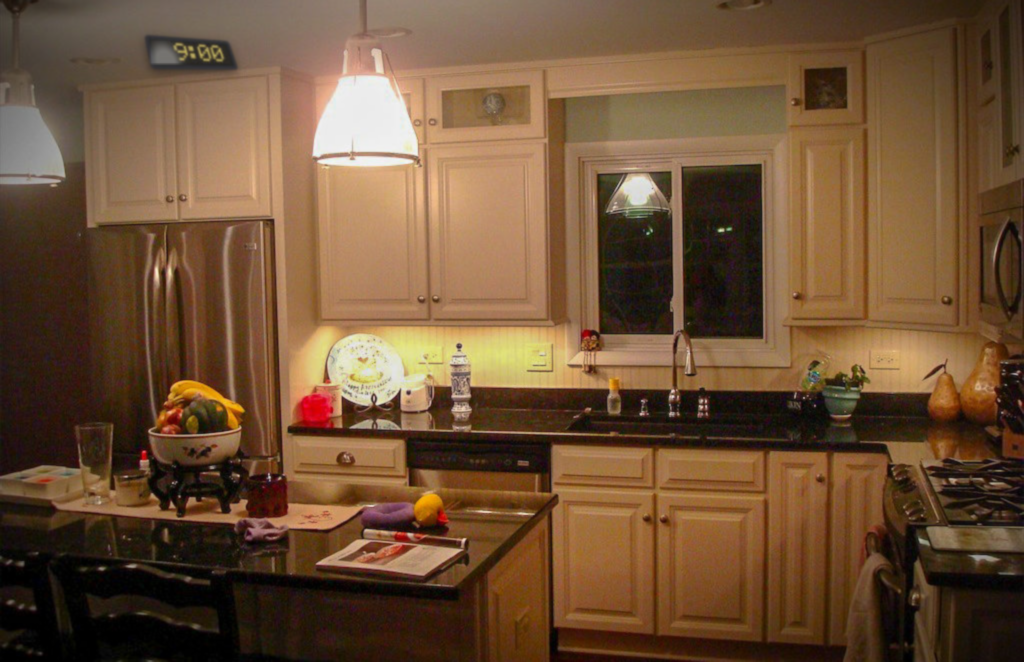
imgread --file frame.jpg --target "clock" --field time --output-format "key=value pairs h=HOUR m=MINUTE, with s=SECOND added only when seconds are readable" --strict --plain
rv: h=9 m=0
